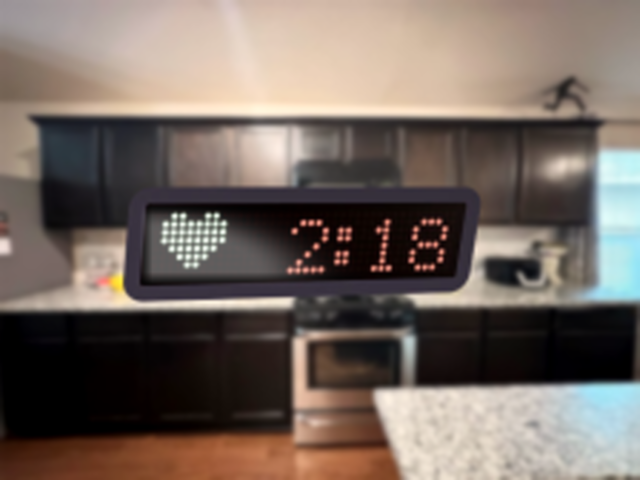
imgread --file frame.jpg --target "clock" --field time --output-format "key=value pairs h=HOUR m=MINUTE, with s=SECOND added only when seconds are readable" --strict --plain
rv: h=2 m=18
